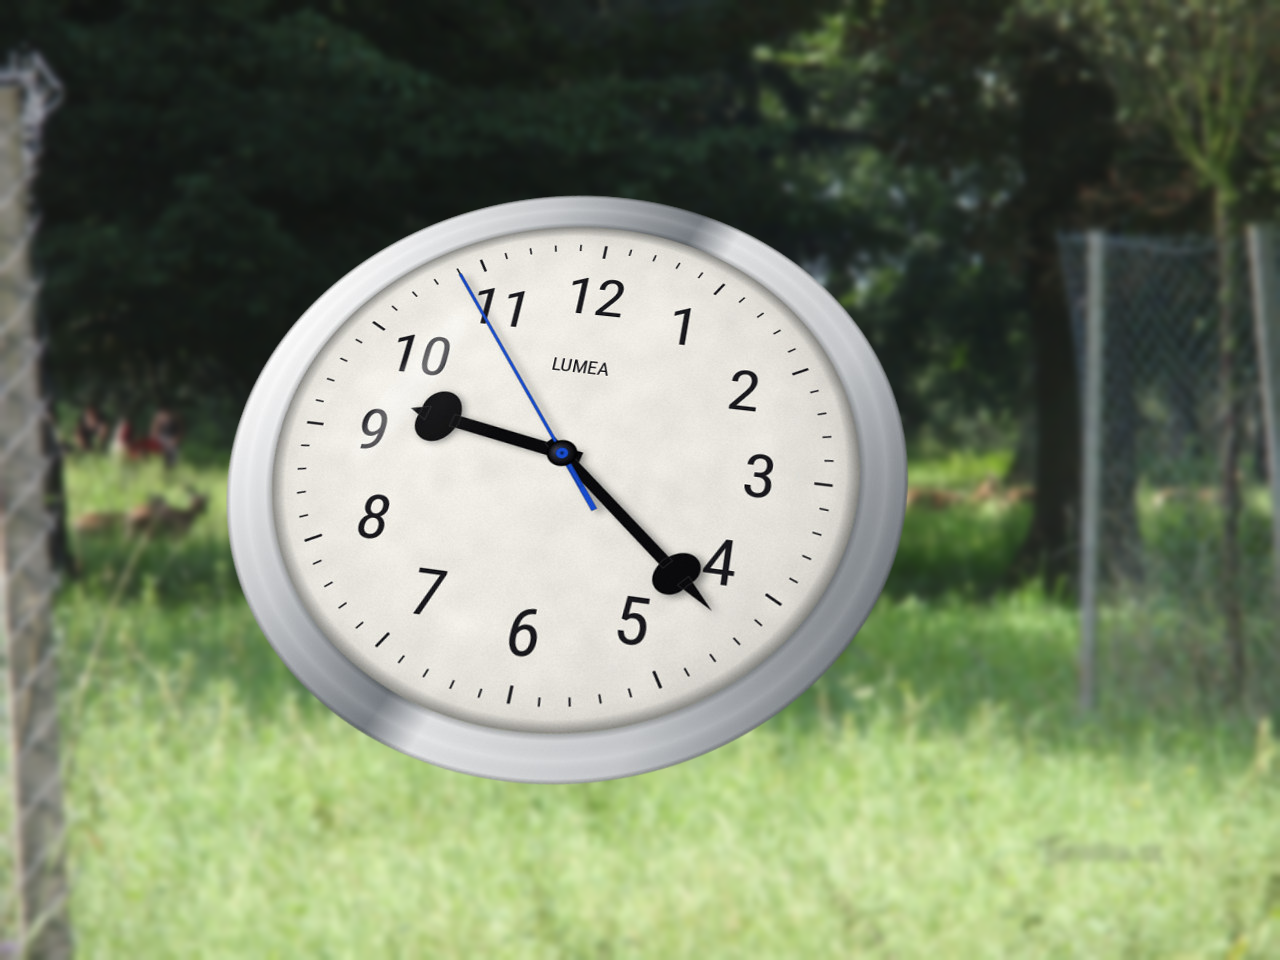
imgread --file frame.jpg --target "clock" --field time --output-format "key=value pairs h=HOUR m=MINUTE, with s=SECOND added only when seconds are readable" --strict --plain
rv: h=9 m=21 s=54
